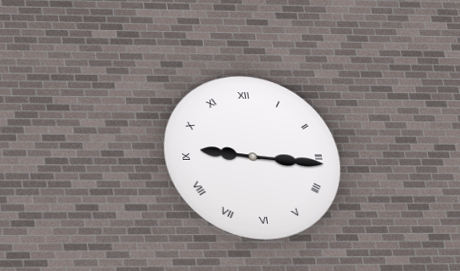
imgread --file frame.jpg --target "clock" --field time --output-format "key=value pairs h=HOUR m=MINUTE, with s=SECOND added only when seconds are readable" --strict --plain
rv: h=9 m=16
